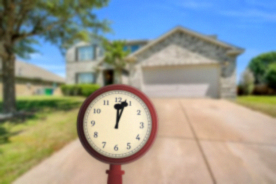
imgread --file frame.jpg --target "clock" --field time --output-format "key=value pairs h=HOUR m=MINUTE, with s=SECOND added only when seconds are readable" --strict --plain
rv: h=12 m=3
